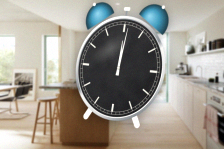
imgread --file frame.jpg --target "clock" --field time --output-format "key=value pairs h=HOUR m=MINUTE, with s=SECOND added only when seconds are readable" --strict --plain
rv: h=12 m=1
